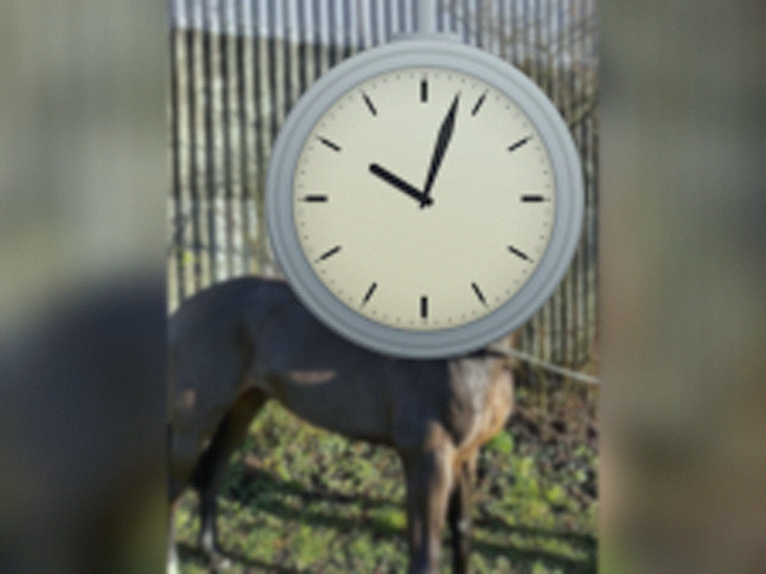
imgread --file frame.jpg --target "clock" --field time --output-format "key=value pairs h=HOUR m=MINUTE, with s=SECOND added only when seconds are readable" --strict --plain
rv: h=10 m=3
